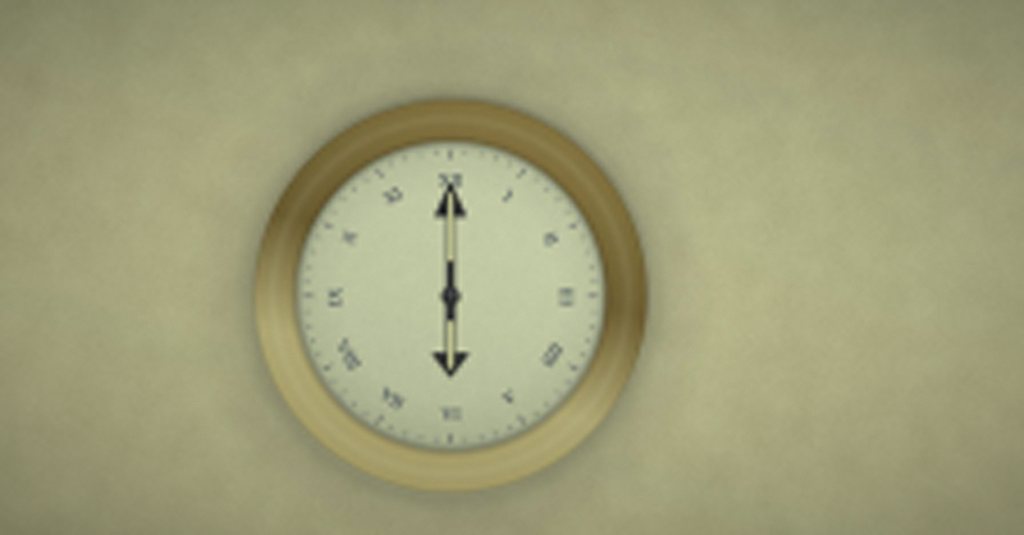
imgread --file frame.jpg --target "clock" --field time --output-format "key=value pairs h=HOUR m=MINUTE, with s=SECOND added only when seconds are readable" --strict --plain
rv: h=6 m=0
